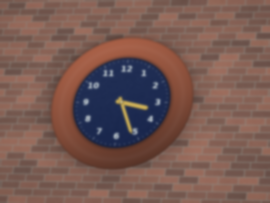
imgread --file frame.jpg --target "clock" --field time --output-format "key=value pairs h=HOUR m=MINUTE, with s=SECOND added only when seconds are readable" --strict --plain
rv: h=3 m=26
